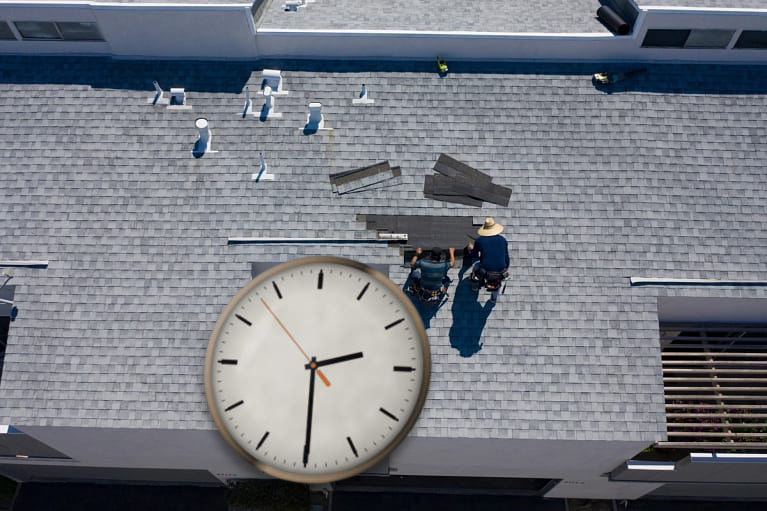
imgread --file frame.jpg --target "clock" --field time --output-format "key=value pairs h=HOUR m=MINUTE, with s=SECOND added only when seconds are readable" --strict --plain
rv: h=2 m=29 s=53
